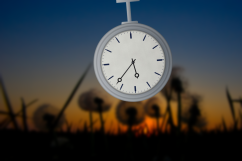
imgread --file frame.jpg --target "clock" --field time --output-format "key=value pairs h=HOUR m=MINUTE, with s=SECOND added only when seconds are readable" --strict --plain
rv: h=5 m=37
